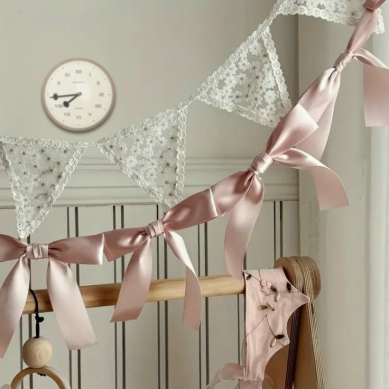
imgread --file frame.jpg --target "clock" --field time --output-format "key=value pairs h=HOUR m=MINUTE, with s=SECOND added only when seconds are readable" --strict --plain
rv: h=7 m=44
